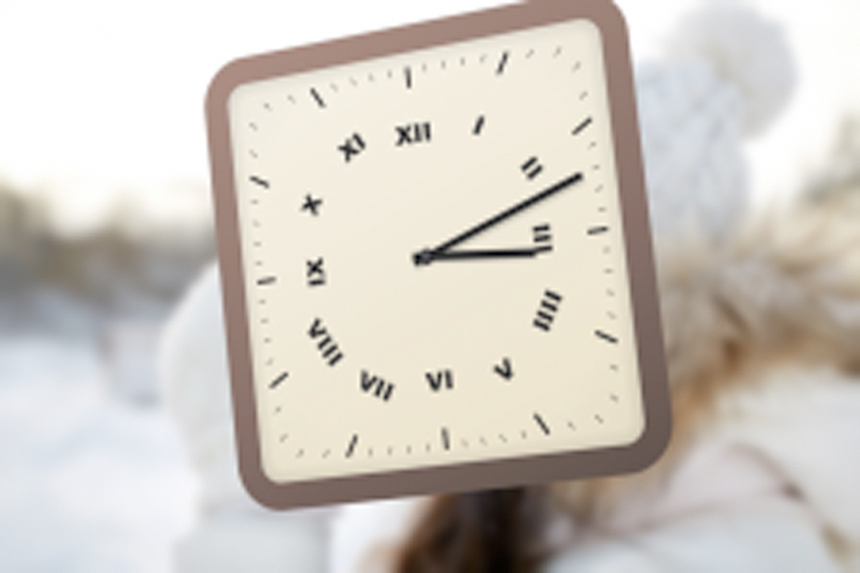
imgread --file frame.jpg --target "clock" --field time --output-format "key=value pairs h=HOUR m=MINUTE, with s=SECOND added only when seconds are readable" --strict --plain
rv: h=3 m=12
